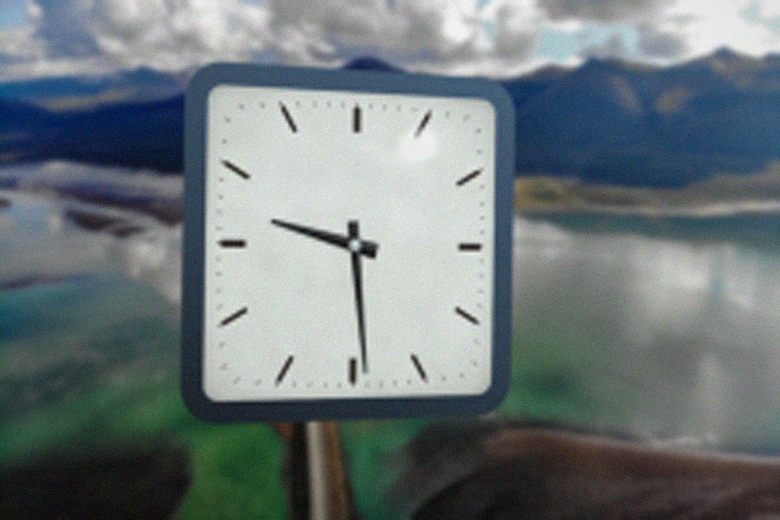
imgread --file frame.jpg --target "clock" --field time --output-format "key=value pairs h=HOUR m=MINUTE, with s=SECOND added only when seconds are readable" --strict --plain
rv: h=9 m=29
